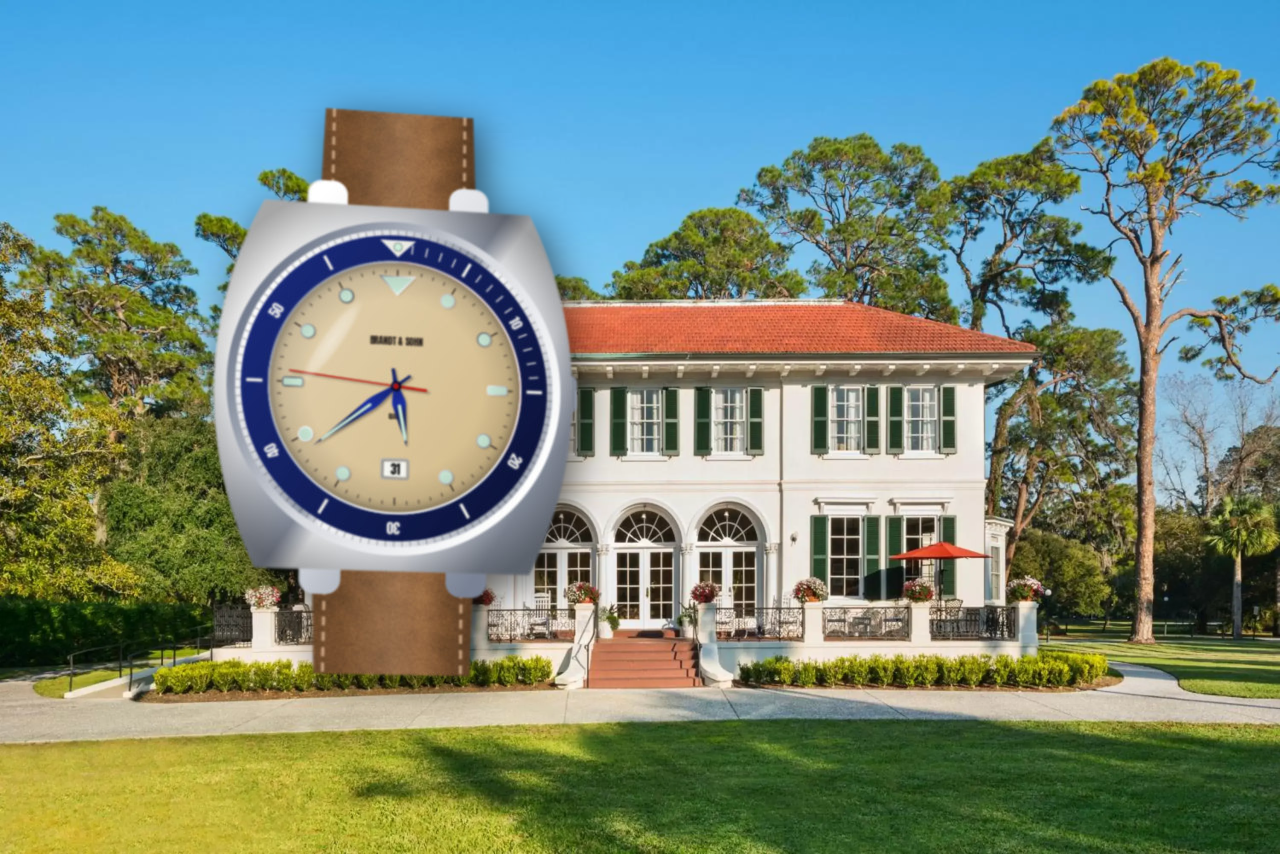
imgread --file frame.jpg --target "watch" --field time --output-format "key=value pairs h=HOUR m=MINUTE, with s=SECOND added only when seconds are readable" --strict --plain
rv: h=5 m=38 s=46
